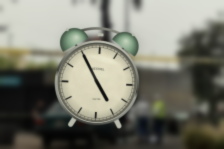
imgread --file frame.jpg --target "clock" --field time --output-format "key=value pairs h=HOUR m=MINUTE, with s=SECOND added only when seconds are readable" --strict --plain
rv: h=4 m=55
